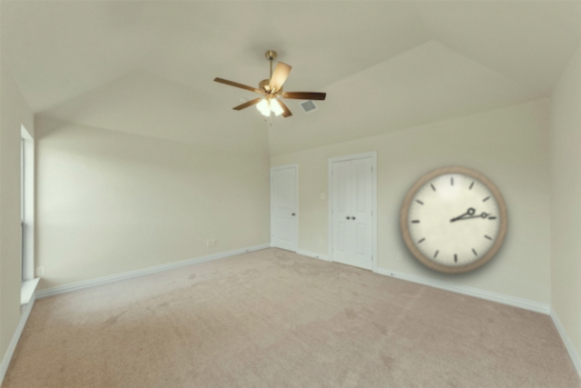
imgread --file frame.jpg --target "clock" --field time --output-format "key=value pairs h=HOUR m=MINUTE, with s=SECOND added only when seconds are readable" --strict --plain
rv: h=2 m=14
